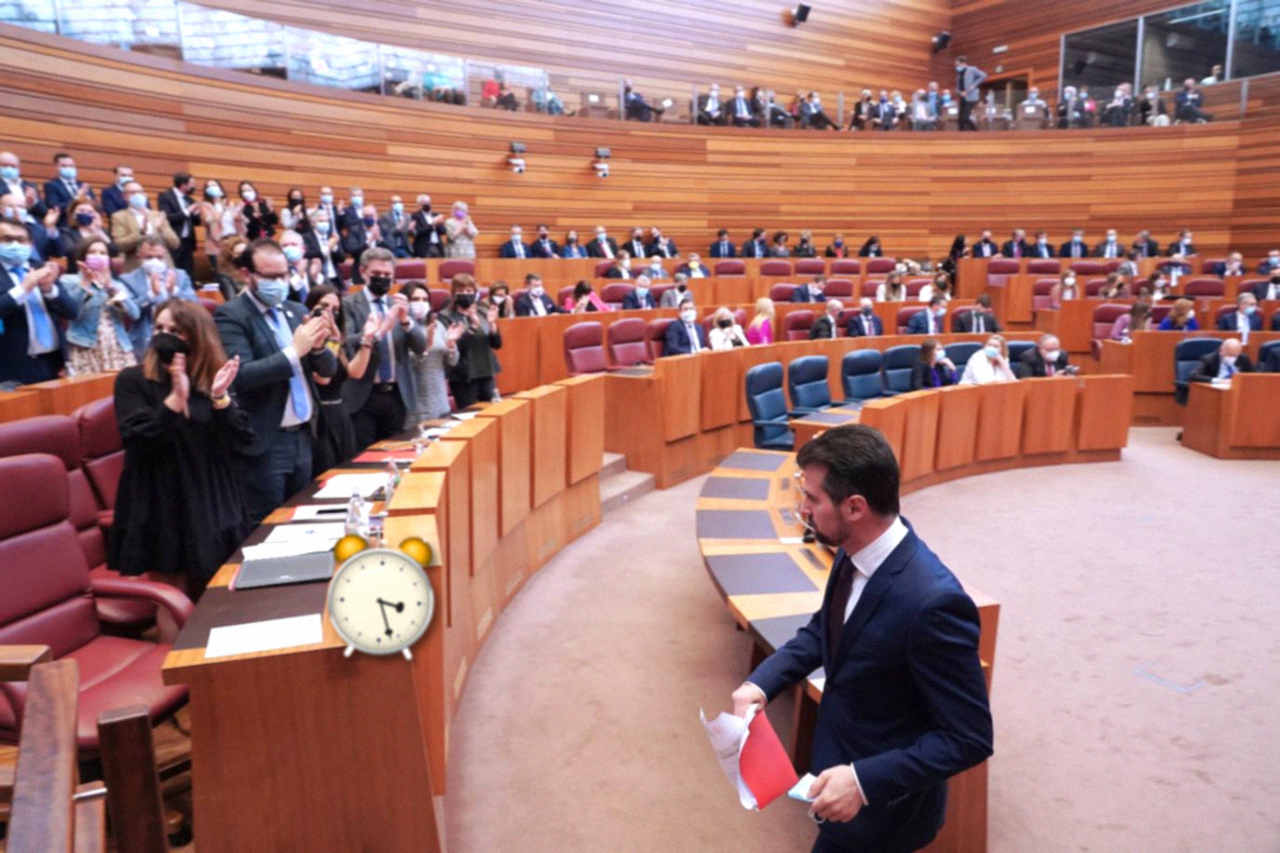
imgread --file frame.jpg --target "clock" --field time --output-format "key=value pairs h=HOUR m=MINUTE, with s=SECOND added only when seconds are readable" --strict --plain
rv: h=3 m=27
